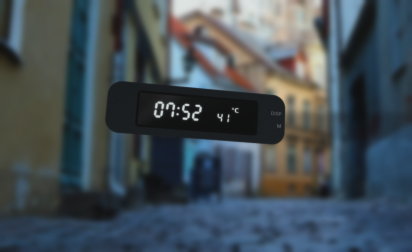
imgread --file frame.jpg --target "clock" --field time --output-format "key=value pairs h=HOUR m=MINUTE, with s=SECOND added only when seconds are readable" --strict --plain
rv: h=7 m=52
